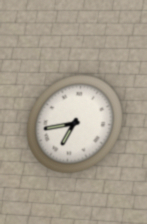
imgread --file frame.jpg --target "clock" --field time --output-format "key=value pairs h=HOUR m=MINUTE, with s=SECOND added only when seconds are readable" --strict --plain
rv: h=6 m=43
